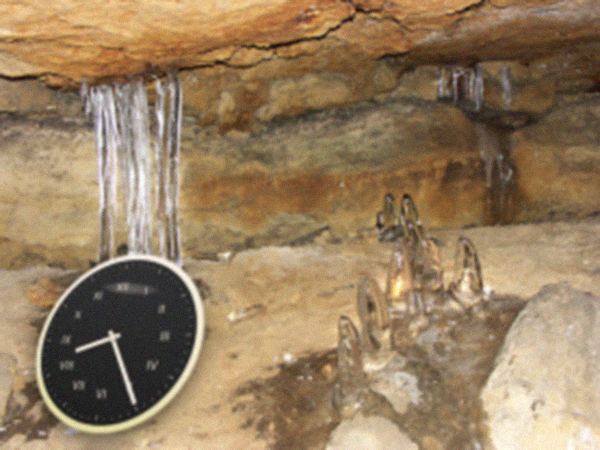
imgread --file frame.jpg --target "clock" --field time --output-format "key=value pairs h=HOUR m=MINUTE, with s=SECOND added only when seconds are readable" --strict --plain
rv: h=8 m=25
